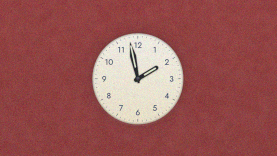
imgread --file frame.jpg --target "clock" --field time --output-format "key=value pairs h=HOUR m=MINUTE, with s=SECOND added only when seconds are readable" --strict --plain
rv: h=1 m=58
